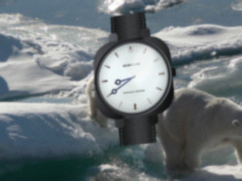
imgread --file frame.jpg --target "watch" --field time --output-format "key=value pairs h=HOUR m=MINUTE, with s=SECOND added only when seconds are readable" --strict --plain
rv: h=8 m=40
